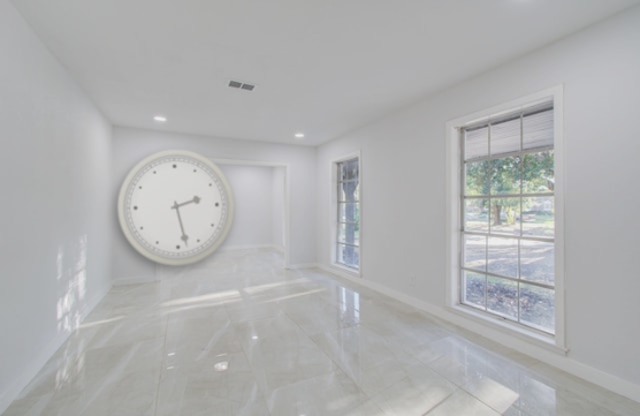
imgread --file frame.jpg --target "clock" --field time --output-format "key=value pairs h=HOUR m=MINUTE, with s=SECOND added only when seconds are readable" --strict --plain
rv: h=2 m=28
